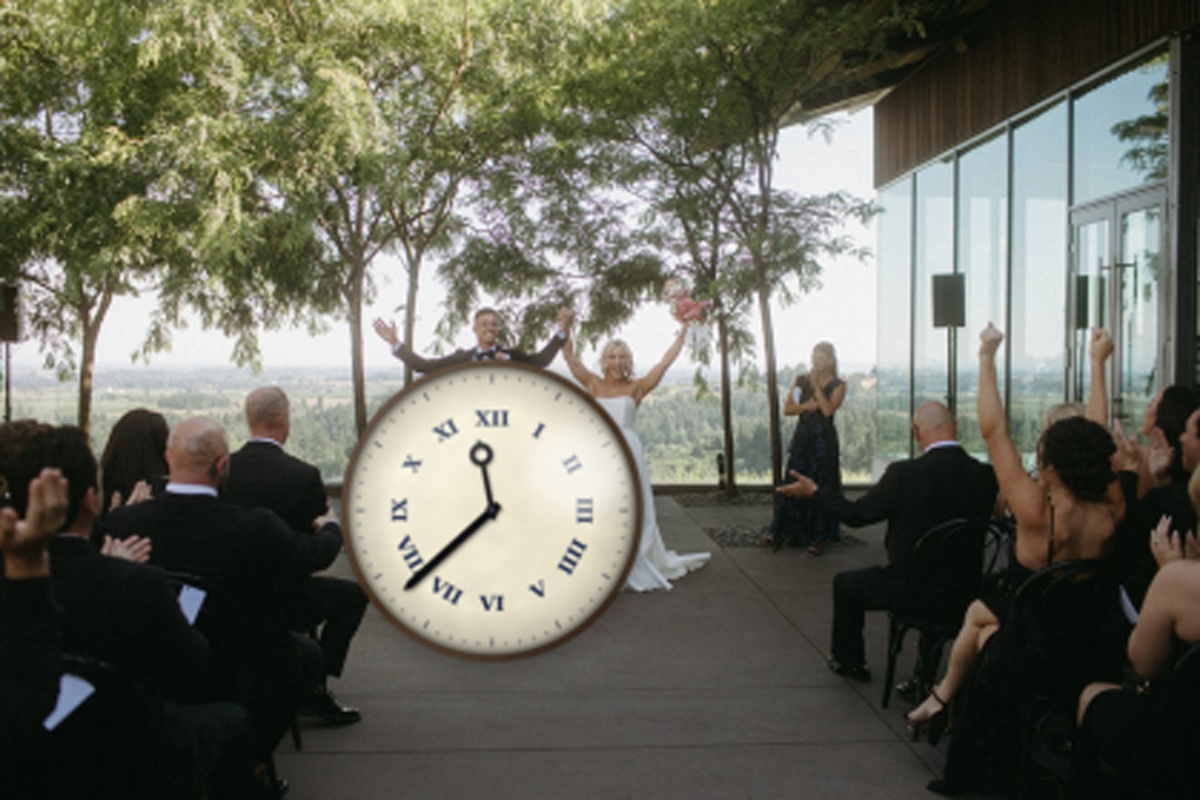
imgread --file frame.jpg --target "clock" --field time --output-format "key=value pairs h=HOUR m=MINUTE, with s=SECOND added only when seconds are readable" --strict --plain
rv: h=11 m=38
